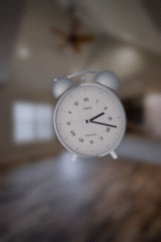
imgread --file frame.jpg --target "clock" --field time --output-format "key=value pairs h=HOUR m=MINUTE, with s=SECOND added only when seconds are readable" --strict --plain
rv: h=2 m=18
